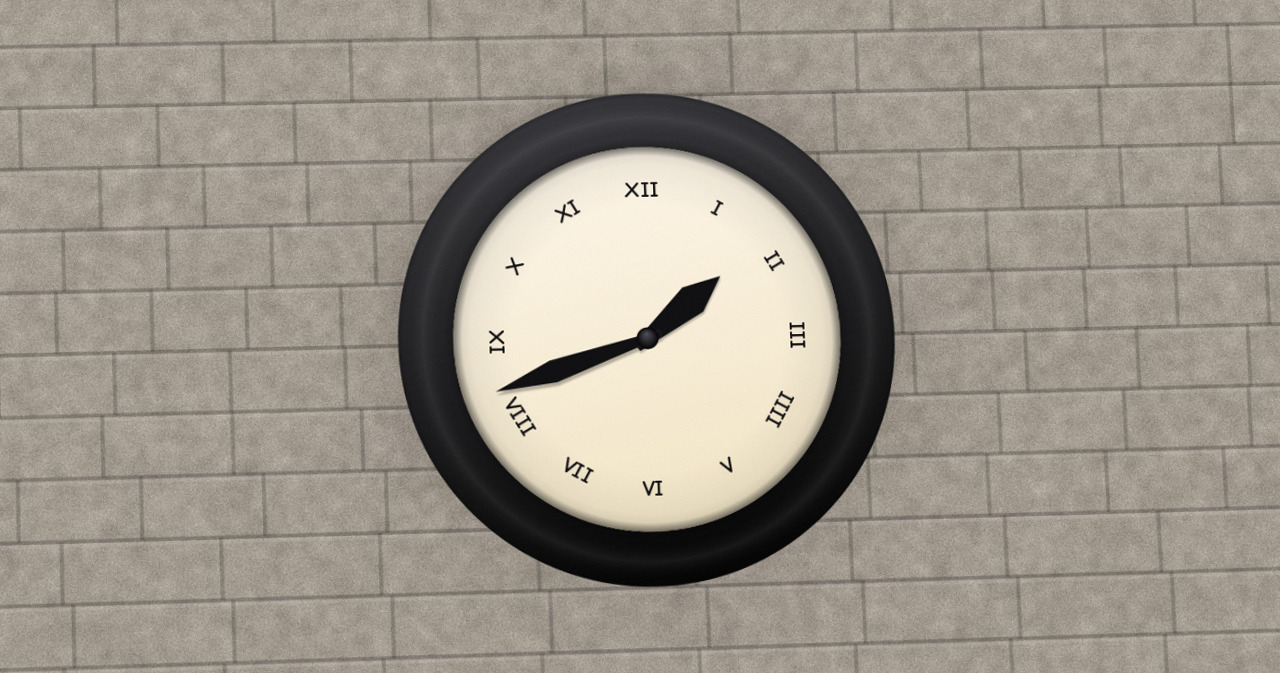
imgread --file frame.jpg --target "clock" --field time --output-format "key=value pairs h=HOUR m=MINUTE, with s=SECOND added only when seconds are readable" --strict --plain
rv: h=1 m=42
